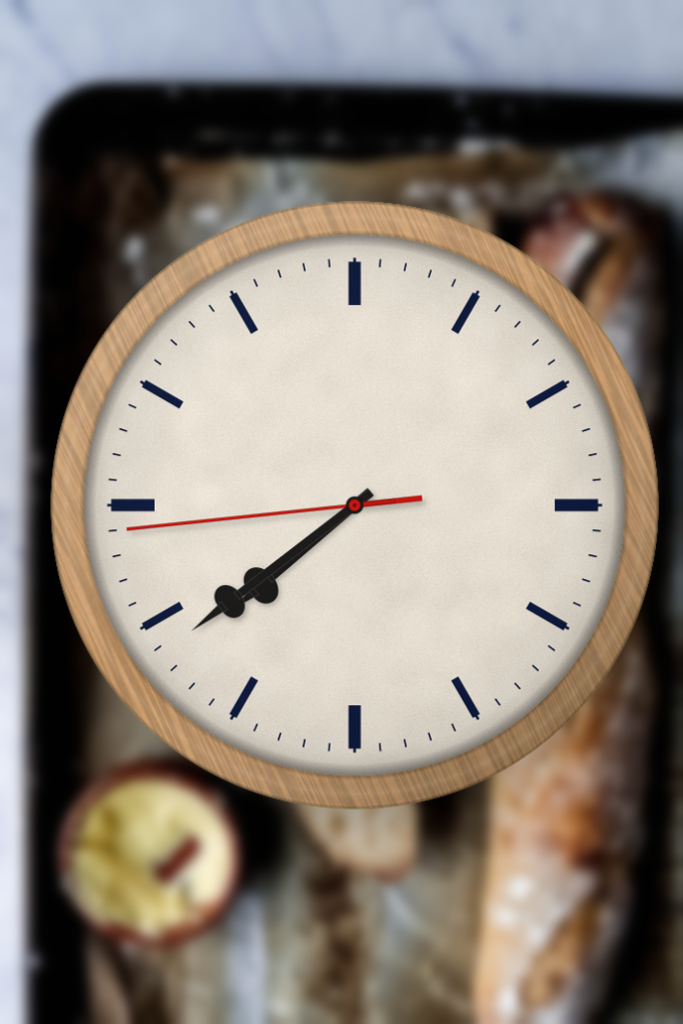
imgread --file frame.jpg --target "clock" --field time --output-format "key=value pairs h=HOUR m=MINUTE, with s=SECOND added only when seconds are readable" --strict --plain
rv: h=7 m=38 s=44
